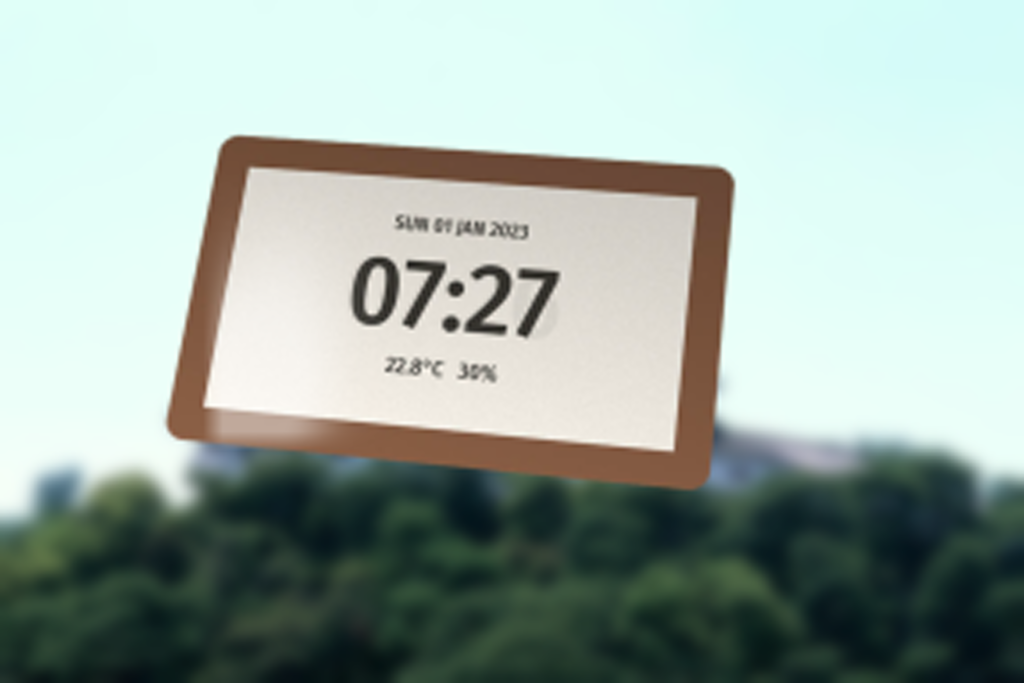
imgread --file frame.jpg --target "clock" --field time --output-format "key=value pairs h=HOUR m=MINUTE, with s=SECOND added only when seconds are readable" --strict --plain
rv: h=7 m=27
